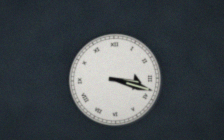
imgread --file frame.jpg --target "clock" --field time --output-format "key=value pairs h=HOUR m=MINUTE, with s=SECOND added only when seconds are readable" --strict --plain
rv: h=3 m=18
